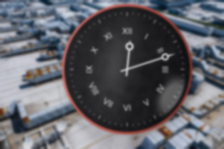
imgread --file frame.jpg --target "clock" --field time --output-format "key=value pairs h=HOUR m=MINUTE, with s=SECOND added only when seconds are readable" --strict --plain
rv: h=12 m=12
